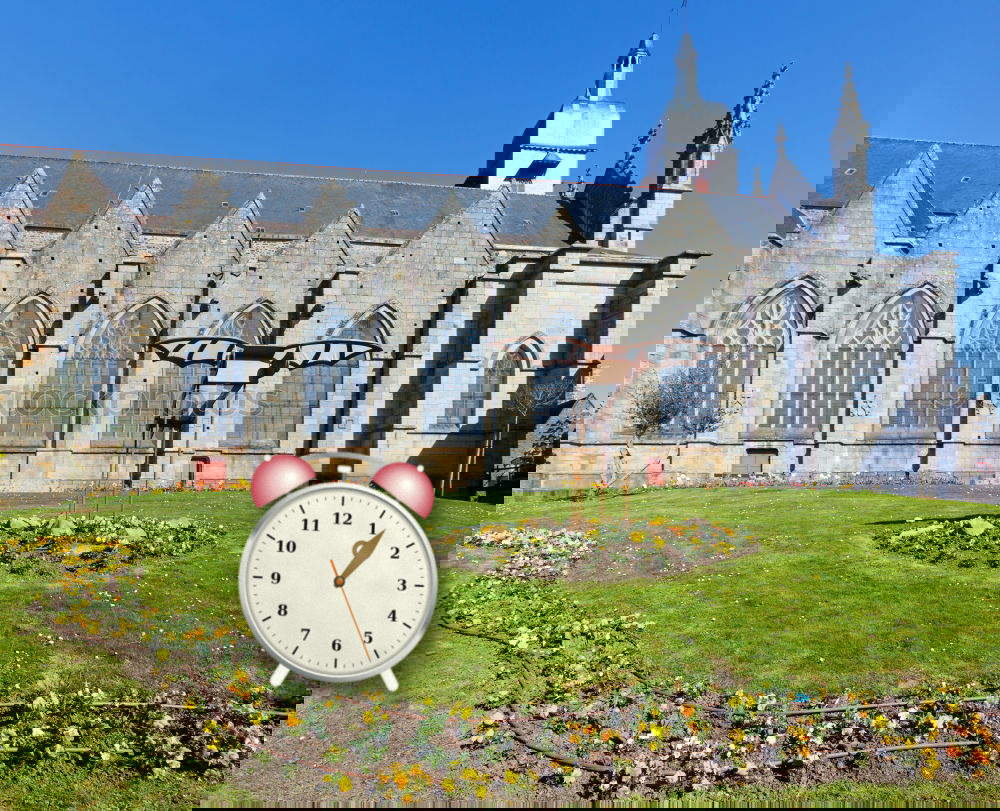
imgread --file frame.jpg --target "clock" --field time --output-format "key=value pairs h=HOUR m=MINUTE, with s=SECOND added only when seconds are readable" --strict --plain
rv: h=1 m=6 s=26
